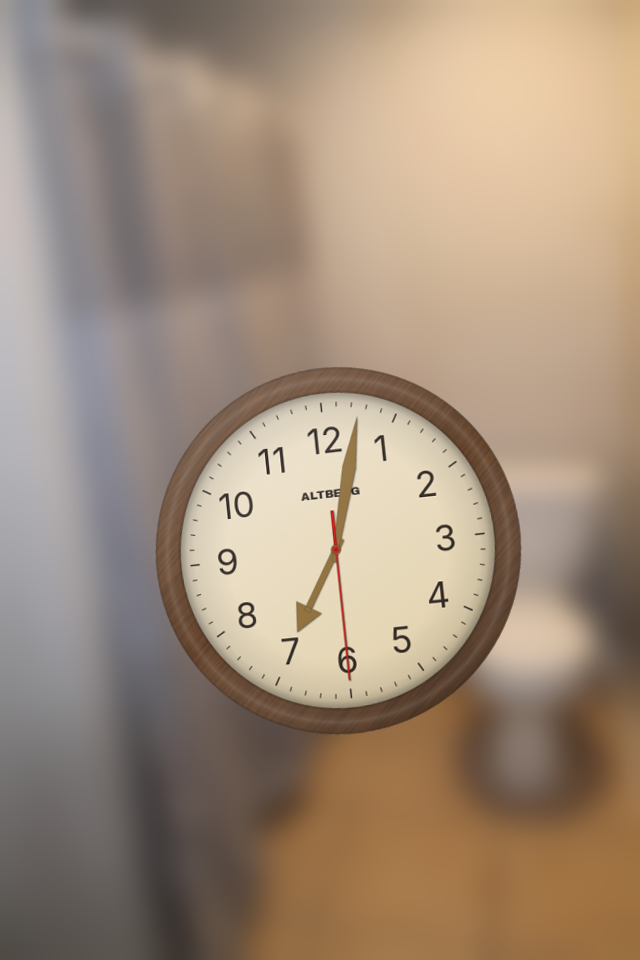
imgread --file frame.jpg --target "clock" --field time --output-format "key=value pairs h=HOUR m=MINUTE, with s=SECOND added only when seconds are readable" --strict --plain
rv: h=7 m=2 s=30
